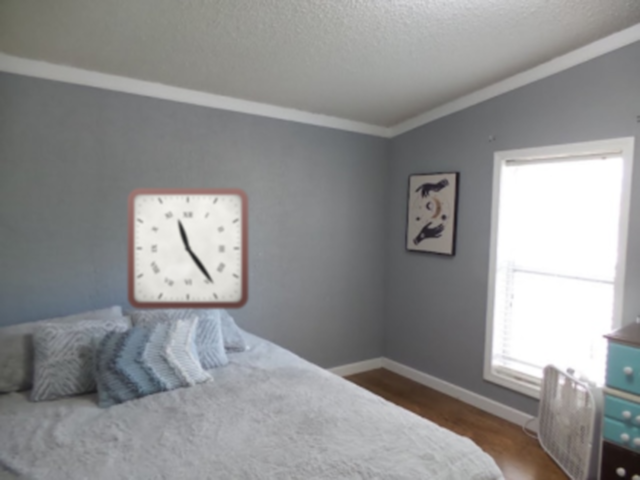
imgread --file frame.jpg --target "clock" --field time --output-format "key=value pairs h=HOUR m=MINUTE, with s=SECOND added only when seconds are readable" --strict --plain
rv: h=11 m=24
